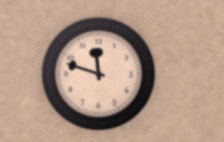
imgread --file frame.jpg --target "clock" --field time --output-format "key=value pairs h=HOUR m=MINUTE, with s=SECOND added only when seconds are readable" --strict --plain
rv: h=11 m=48
